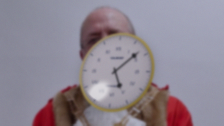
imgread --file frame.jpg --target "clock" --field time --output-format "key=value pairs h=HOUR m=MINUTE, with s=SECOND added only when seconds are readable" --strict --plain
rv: h=5 m=8
